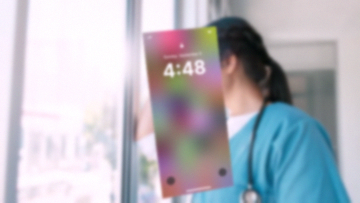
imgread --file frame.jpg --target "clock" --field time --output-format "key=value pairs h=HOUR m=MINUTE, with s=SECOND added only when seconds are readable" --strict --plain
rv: h=4 m=48
